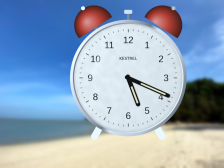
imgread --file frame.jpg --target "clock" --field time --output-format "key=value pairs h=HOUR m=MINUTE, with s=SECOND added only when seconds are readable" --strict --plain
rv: h=5 m=19
